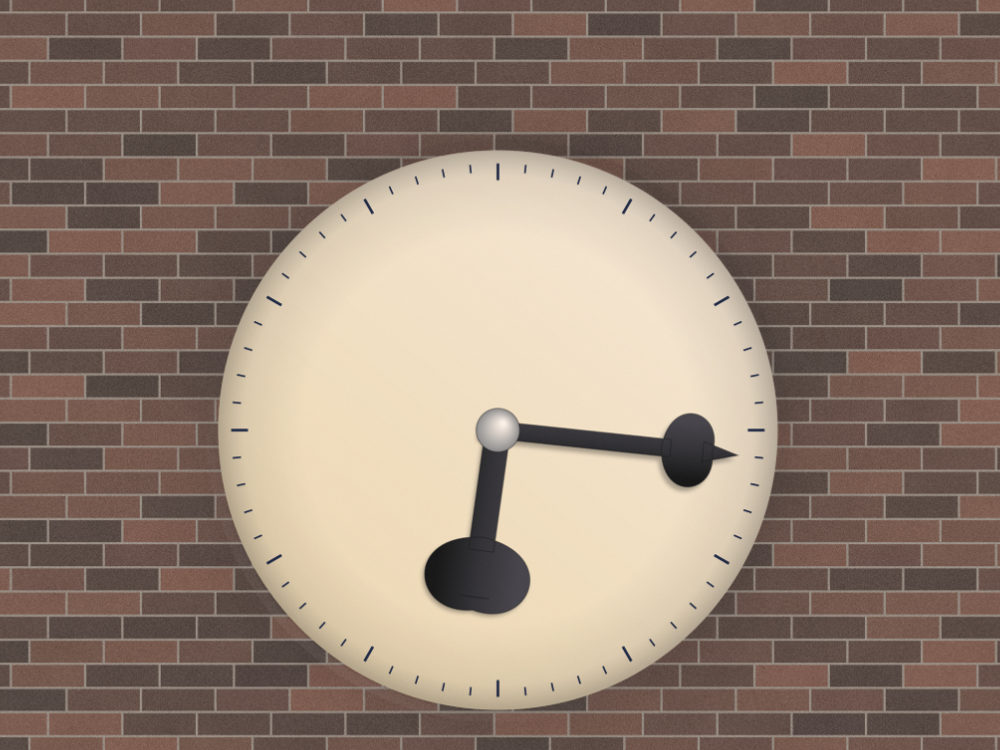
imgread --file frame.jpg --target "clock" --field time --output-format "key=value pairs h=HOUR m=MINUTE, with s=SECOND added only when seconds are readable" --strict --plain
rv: h=6 m=16
